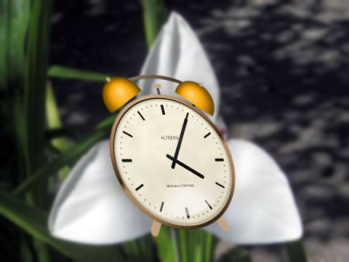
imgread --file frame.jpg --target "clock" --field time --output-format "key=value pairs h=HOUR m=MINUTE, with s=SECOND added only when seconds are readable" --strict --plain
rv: h=4 m=5
